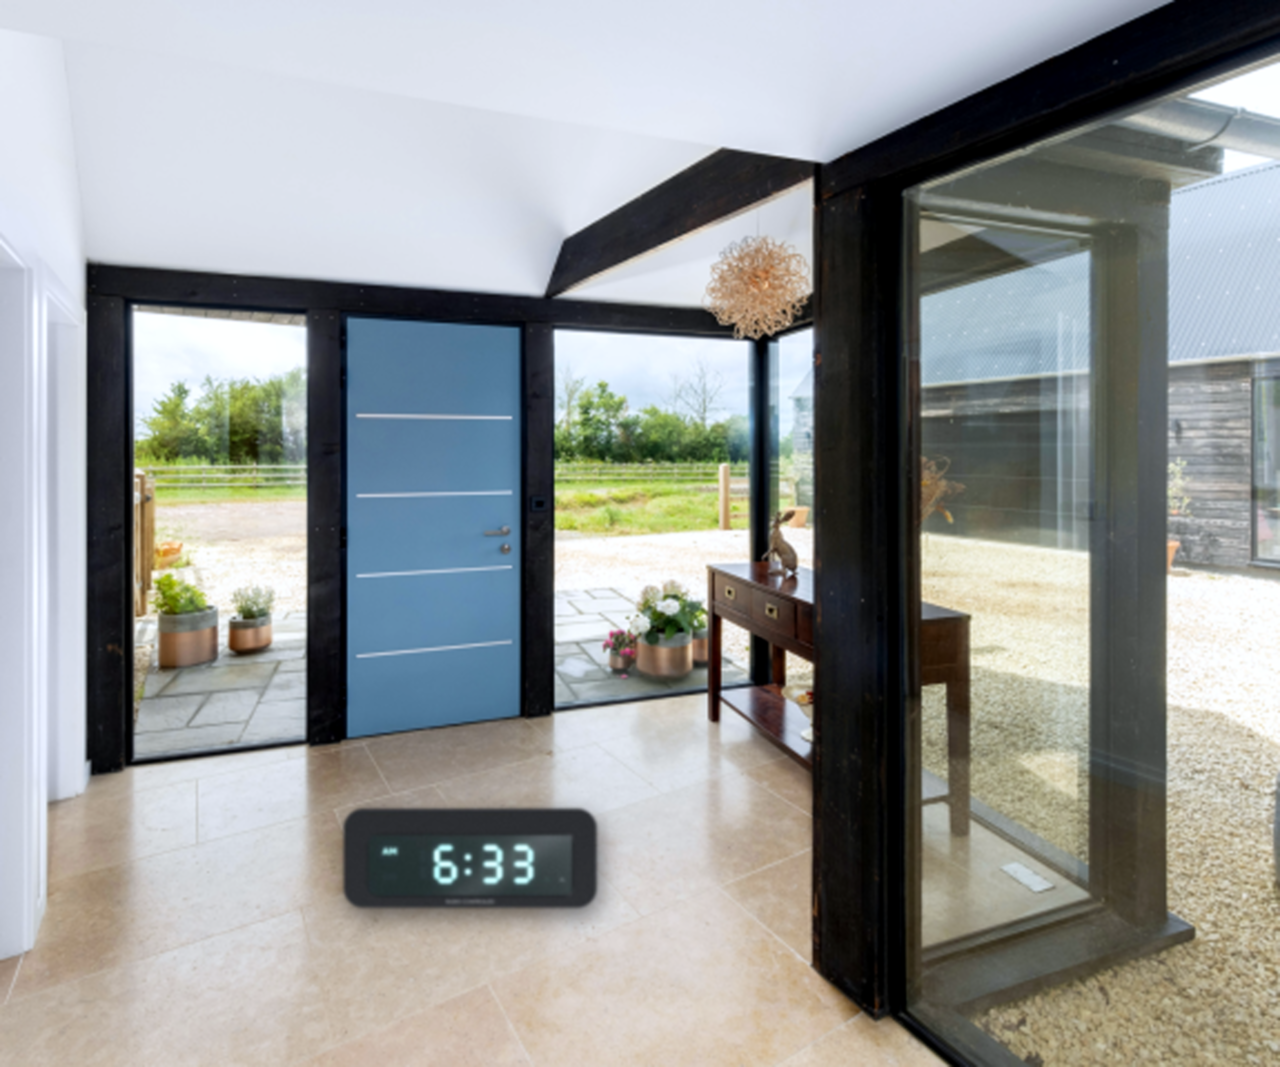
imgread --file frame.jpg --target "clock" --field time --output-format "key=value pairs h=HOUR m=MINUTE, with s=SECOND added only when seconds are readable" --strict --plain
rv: h=6 m=33
